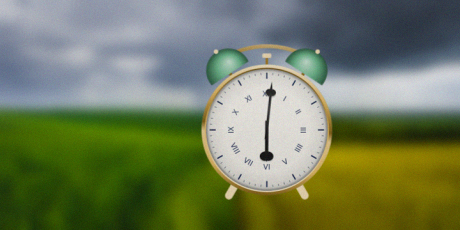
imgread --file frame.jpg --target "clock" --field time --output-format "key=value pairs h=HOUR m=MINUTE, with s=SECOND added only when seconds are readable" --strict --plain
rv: h=6 m=1
